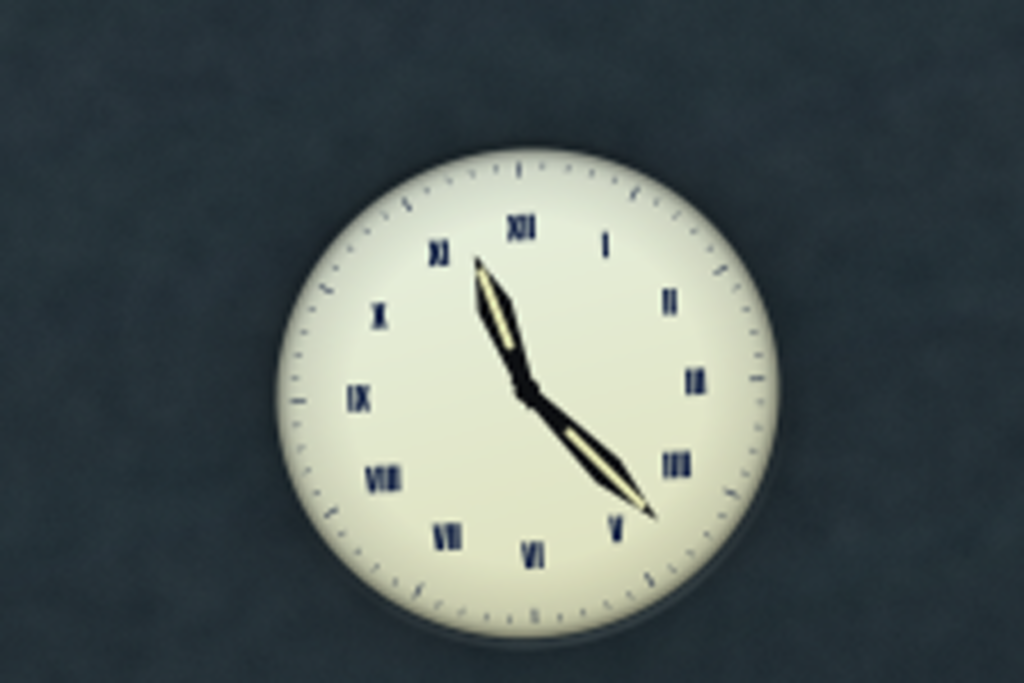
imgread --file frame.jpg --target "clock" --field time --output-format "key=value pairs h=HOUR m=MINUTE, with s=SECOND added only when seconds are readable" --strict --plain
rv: h=11 m=23
